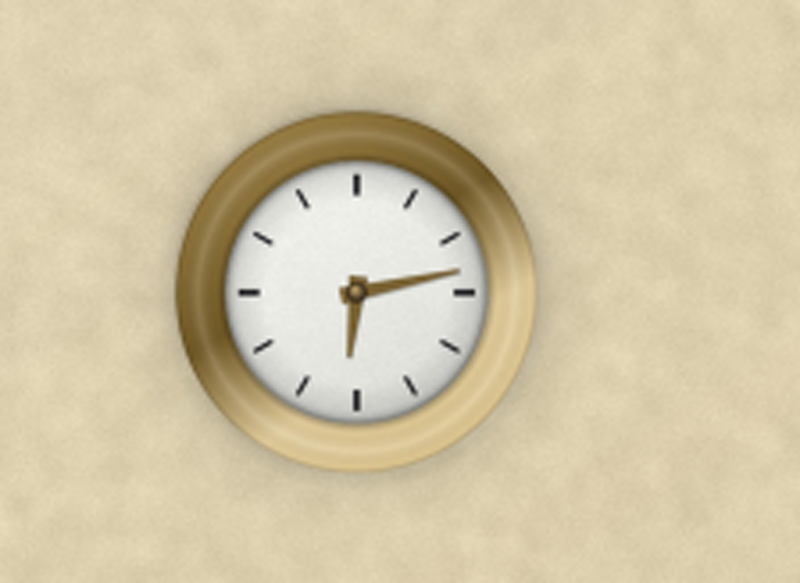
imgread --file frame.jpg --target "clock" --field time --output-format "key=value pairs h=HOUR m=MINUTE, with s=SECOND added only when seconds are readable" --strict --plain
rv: h=6 m=13
